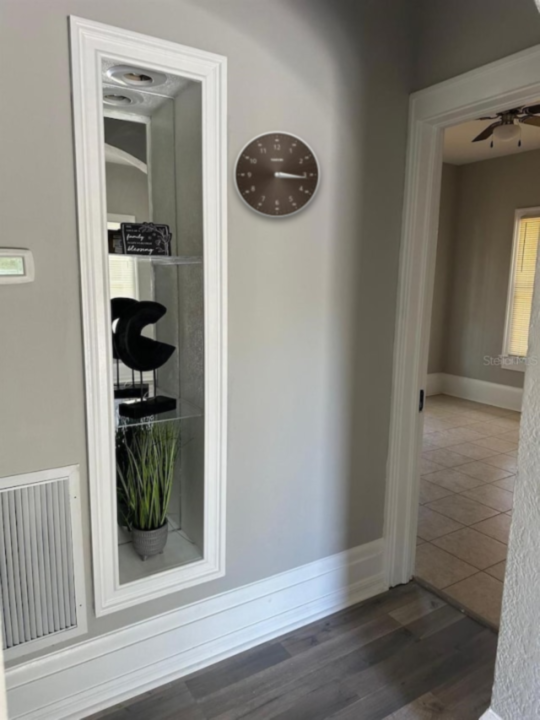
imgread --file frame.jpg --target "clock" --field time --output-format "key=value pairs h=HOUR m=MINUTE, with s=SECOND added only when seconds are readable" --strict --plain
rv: h=3 m=16
